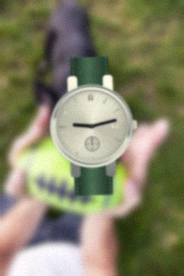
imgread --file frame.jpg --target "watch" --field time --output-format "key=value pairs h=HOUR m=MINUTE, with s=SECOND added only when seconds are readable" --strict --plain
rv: h=9 m=13
